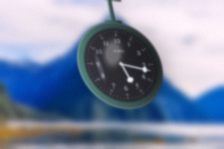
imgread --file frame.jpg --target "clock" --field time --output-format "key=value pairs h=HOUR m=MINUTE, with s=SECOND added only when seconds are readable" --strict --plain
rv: h=5 m=17
